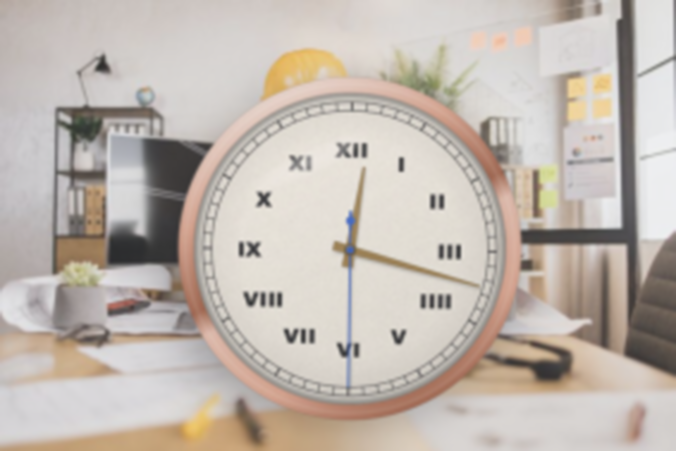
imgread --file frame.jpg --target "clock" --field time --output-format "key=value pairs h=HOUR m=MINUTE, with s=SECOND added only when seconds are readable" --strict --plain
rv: h=12 m=17 s=30
